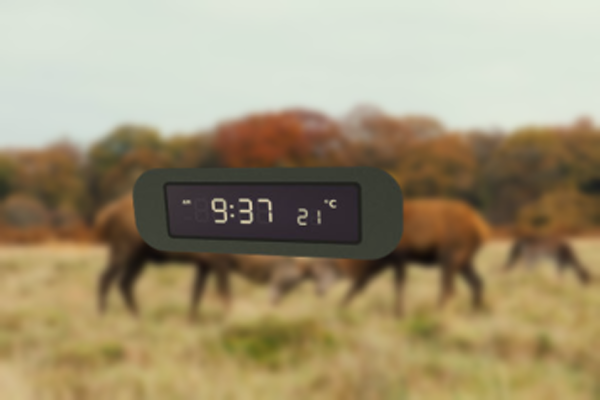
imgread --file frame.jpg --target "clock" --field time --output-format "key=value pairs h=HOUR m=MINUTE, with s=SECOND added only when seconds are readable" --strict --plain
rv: h=9 m=37
